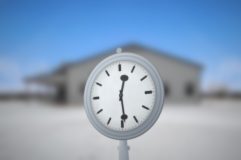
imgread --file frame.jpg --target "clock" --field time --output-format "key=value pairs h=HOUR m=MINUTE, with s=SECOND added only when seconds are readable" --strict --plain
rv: h=12 m=29
